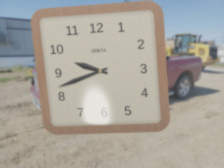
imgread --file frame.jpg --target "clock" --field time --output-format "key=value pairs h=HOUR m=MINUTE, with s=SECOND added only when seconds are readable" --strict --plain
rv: h=9 m=42
